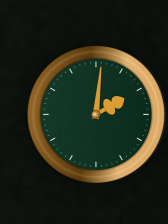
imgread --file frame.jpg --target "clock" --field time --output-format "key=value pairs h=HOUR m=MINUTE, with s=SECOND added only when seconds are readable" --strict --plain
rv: h=2 m=1
